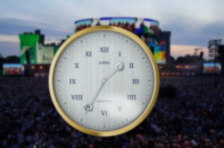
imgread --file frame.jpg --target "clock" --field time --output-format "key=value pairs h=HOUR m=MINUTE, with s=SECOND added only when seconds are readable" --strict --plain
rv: h=1 m=35
